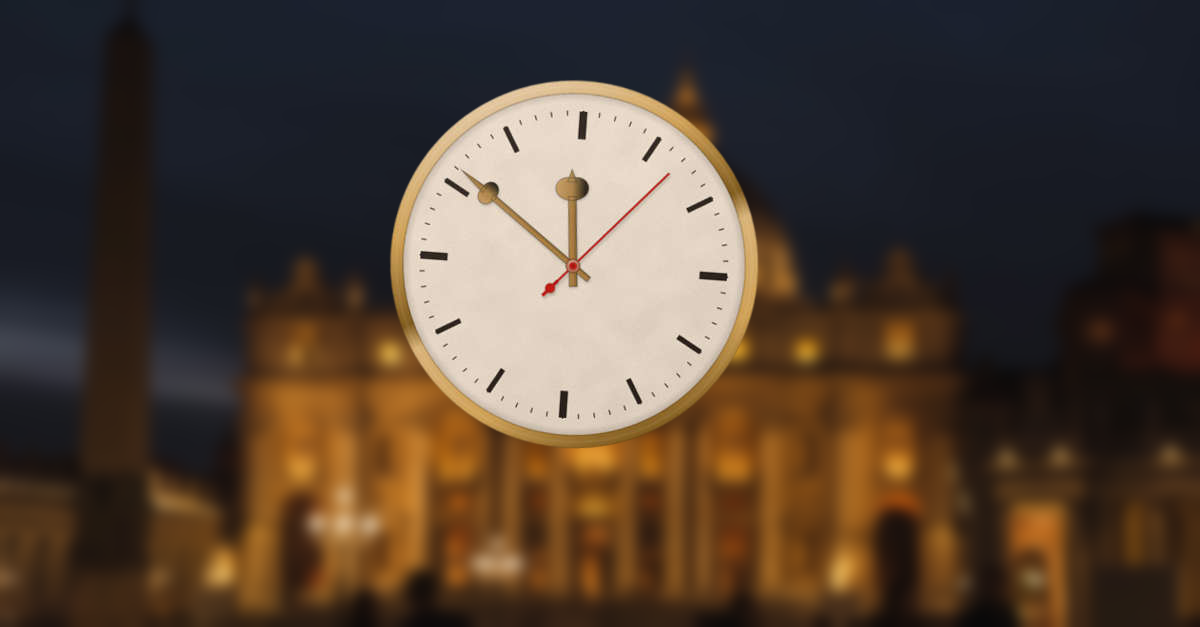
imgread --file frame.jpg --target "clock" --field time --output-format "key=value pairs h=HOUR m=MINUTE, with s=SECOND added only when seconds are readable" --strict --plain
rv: h=11 m=51 s=7
